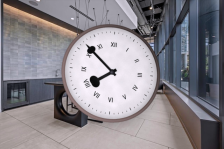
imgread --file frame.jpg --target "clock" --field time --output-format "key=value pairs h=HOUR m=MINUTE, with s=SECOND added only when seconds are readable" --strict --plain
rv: h=7 m=52
